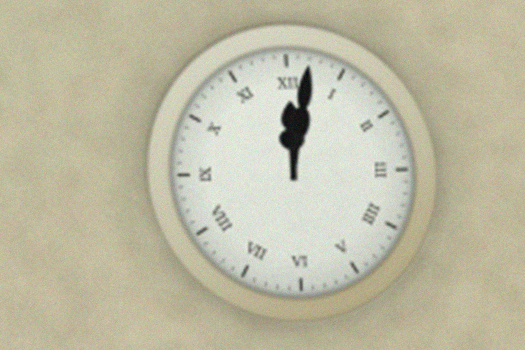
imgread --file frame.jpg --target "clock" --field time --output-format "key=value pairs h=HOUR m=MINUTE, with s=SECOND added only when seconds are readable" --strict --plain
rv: h=12 m=2
